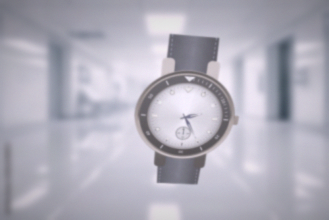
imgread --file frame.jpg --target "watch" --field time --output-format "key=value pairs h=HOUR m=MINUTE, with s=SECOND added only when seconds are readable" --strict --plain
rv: h=2 m=25
